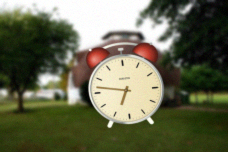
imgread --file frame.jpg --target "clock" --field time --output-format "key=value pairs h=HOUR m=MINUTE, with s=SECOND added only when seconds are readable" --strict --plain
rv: h=6 m=47
